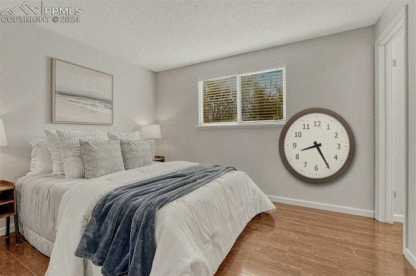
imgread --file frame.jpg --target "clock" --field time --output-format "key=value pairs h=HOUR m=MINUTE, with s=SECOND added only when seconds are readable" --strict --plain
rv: h=8 m=25
